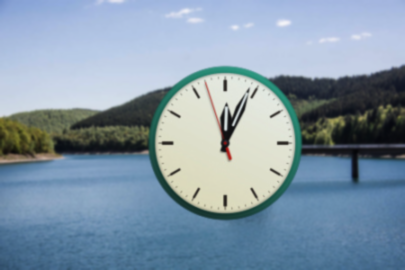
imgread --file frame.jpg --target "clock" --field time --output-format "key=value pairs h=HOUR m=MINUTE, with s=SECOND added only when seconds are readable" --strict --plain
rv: h=12 m=3 s=57
